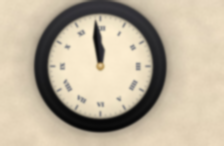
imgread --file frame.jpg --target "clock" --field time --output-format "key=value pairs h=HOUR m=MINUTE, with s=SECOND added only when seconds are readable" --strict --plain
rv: h=11 m=59
